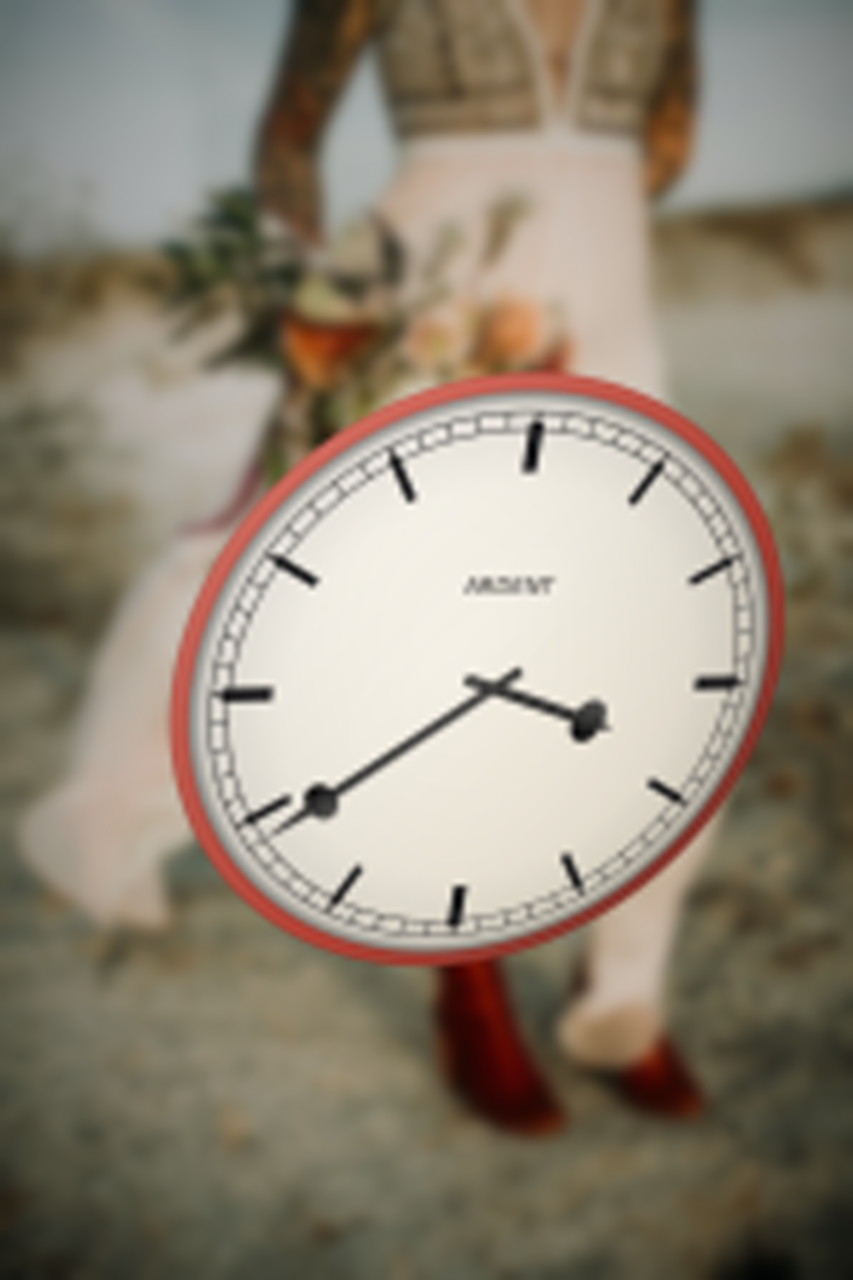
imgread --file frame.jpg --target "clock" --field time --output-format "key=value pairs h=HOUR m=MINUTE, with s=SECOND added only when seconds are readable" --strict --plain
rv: h=3 m=39
